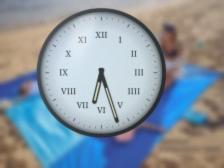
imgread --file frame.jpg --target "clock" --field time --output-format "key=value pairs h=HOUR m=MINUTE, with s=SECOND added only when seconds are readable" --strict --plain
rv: h=6 m=27
